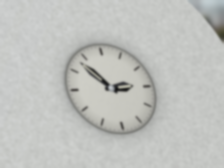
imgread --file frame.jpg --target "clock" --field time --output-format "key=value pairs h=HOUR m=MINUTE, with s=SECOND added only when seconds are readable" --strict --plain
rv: h=2 m=53
